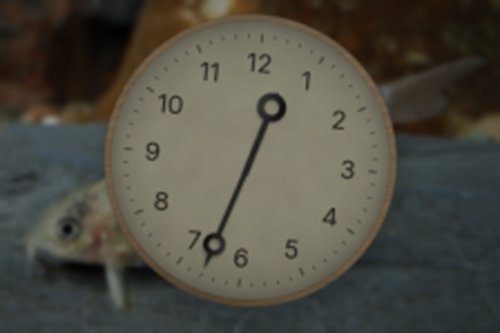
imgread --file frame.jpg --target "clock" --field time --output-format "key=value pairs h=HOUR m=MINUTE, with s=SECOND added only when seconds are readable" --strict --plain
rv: h=12 m=33
